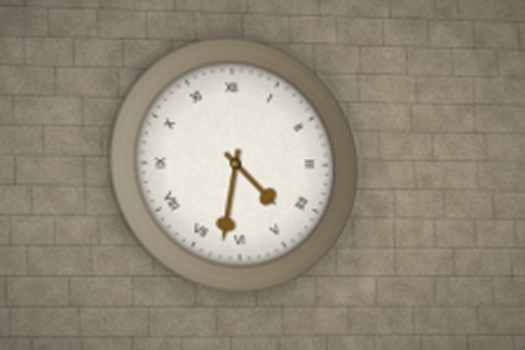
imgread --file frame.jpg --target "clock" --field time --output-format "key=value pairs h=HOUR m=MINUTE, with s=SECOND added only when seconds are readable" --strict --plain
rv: h=4 m=32
